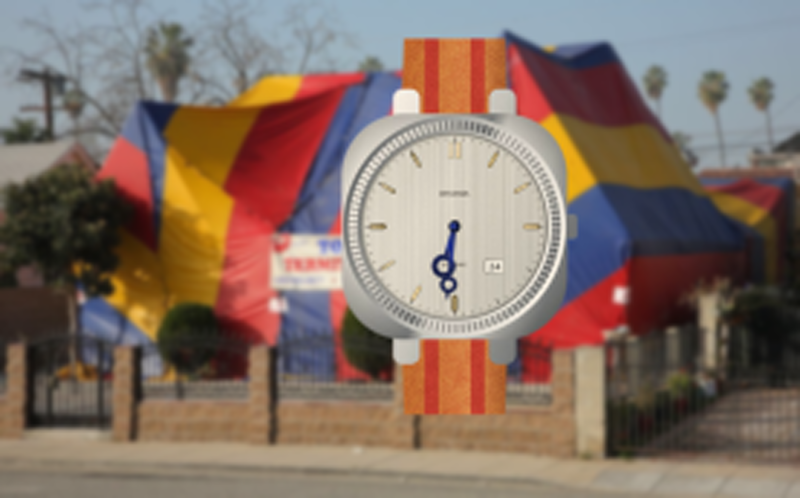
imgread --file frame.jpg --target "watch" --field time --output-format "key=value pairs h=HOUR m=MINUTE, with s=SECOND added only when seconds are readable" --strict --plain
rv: h=6 m=31
